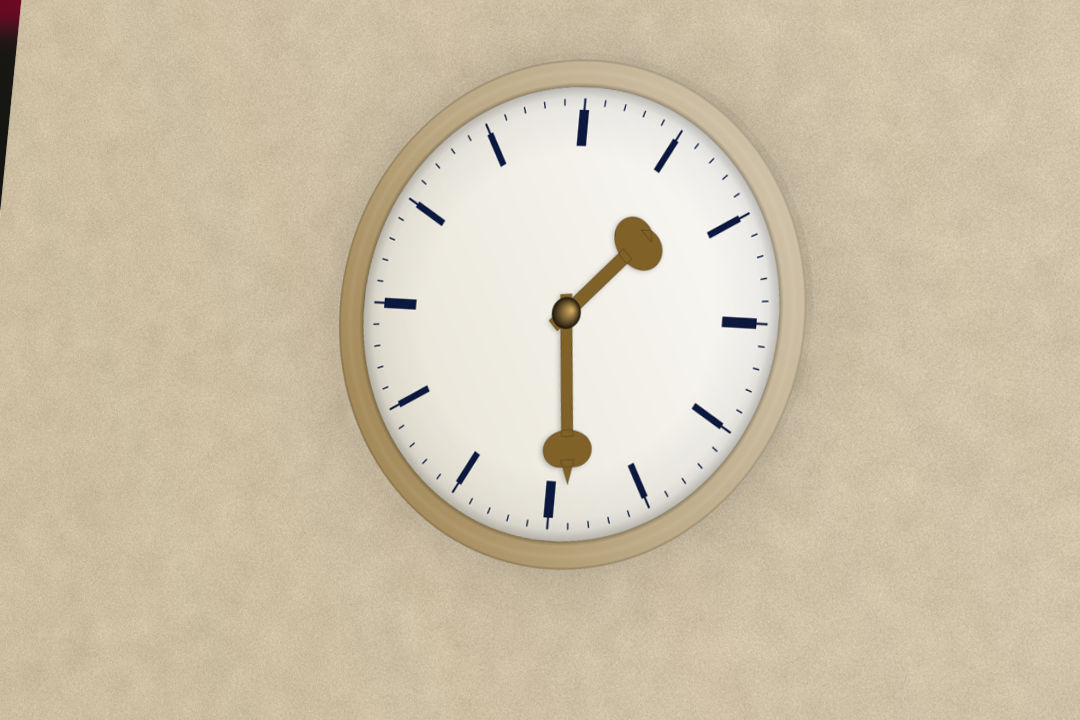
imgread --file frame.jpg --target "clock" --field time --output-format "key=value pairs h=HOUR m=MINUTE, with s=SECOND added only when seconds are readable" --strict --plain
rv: h=1 m=29
